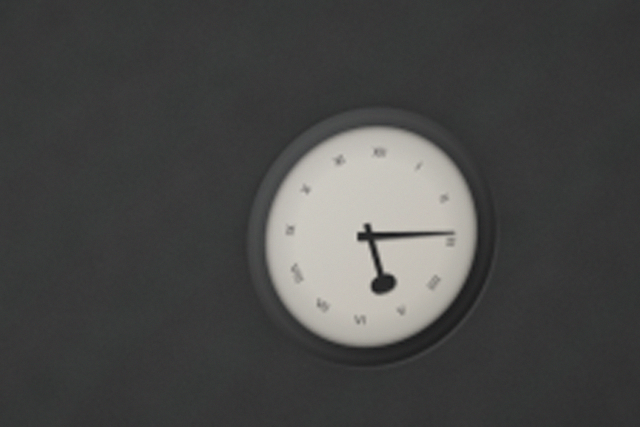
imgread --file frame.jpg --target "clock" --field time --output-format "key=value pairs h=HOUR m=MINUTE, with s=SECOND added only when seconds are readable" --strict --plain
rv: h=5 m=14
